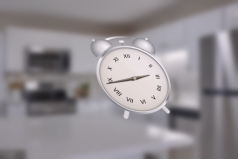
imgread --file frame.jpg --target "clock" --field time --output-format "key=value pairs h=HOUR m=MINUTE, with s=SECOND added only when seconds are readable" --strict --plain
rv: h=2 m=44
